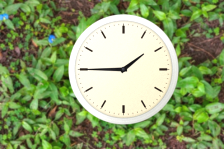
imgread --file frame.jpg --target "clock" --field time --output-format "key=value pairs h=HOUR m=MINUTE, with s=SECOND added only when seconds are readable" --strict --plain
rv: h=1 m=45
